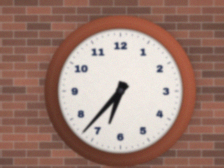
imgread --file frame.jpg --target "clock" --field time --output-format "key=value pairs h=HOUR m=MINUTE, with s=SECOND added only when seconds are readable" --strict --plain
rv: h=6 m=37
